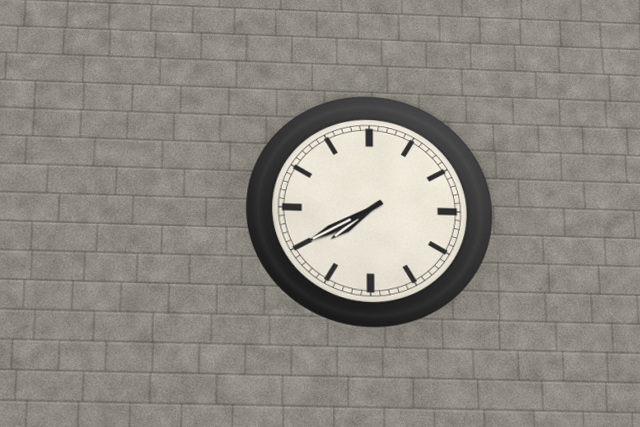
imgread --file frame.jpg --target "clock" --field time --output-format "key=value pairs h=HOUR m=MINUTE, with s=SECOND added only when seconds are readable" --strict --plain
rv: h=7 m=40
